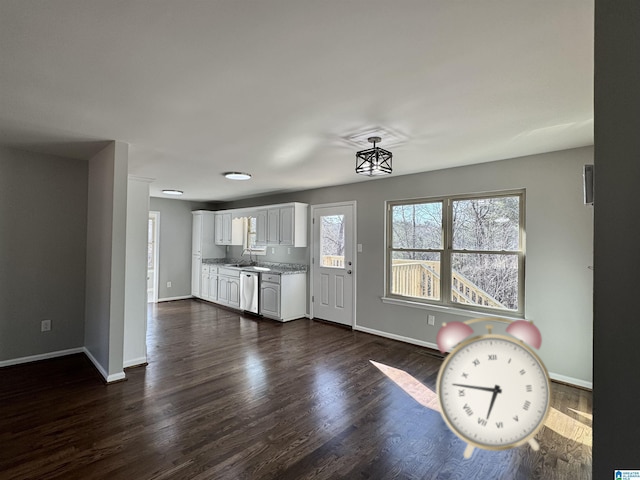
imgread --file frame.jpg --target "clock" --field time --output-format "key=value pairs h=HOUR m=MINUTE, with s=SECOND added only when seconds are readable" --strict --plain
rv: h=6 m=47
